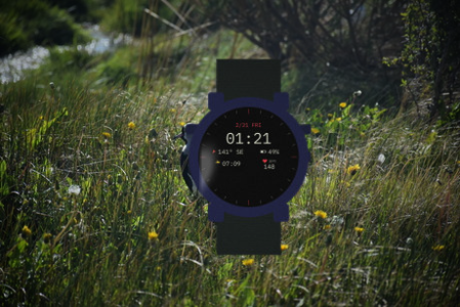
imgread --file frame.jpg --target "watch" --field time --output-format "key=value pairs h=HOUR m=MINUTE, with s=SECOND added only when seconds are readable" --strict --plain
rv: h=1 m=21
